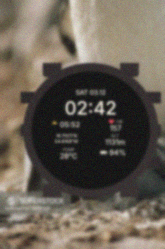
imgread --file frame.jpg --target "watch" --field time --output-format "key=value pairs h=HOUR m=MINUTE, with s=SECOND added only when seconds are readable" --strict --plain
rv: h=2 m=42
